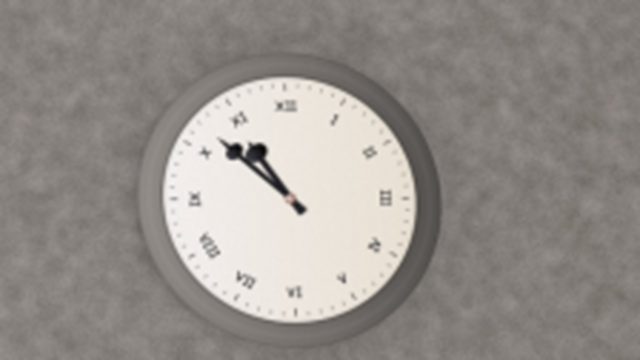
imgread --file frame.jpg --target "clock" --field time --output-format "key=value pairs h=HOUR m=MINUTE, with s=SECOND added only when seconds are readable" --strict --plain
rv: h=10 m=52
